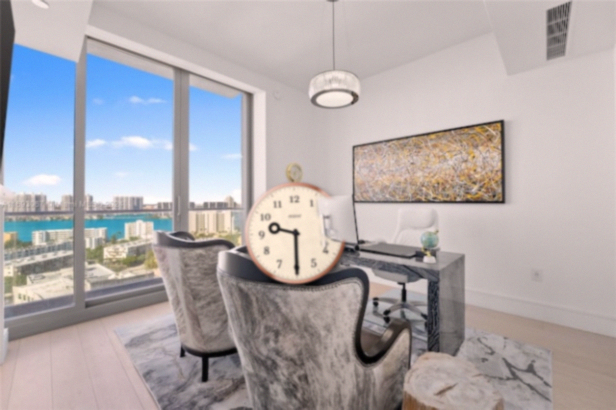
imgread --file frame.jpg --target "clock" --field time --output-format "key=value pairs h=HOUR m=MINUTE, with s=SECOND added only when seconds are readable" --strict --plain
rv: h=9 m=30
